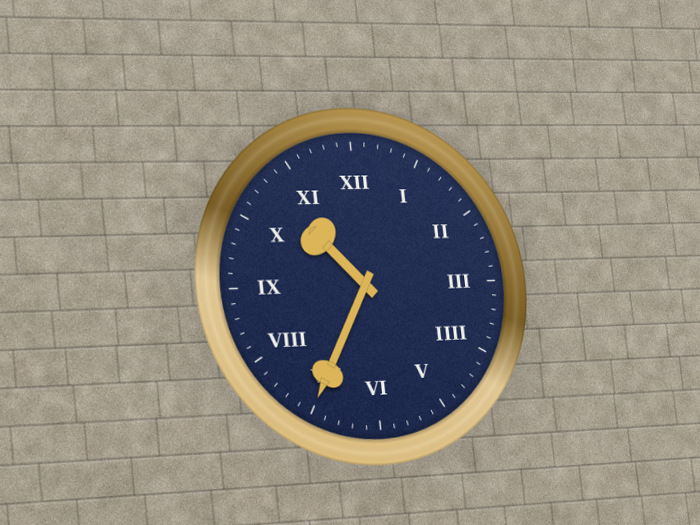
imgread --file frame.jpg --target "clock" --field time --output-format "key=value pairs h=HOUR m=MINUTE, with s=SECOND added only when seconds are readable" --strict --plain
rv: h=10 m=35
